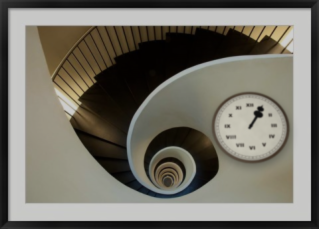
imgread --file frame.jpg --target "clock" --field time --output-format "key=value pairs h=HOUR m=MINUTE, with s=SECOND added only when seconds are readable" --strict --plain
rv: h=1 m=5
